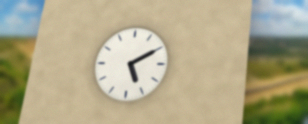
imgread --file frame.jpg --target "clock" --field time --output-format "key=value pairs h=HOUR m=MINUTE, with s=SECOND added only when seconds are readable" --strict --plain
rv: h=5 m=10
